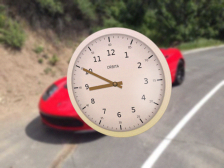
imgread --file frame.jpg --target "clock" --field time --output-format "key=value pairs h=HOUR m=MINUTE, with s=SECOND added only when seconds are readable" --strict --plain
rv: h=8 m=50
